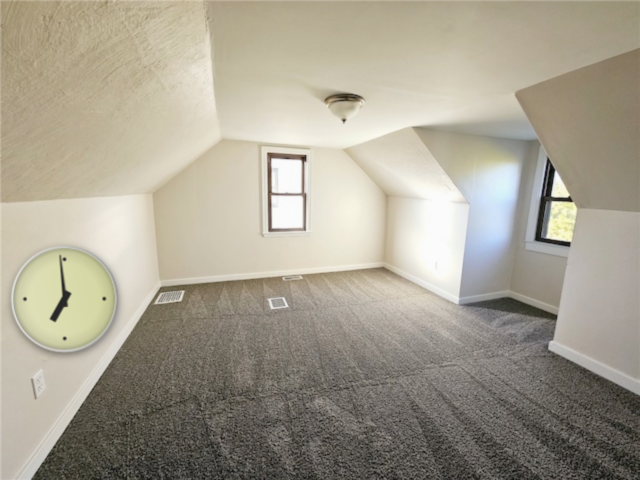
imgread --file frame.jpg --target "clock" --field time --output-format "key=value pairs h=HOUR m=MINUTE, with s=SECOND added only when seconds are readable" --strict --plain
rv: h=6 m=59
